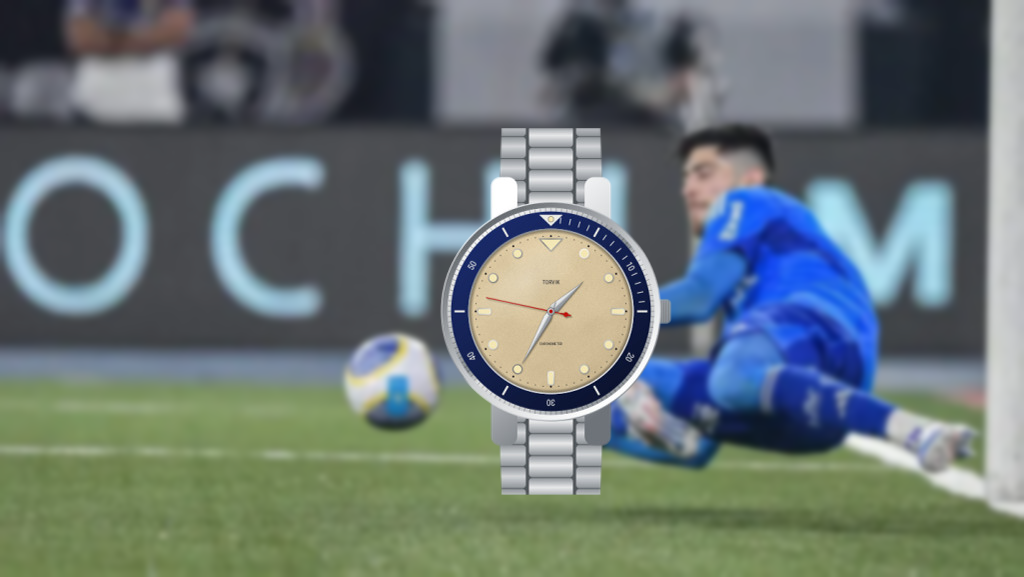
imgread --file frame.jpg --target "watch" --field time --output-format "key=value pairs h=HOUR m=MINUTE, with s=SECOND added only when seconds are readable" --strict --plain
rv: h=1 m=34 s=47
